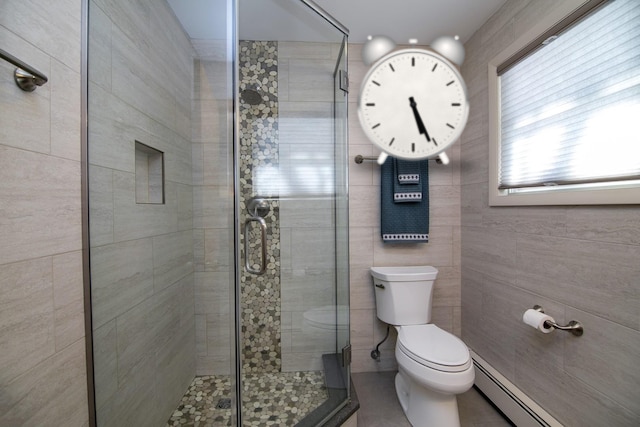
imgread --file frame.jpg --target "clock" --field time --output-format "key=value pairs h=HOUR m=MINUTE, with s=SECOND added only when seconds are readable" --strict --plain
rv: h=5 m=26
